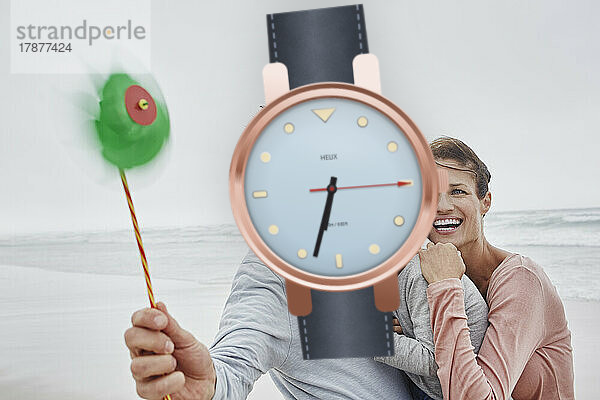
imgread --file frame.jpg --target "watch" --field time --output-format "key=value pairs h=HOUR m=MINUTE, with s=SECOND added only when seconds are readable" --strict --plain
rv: h=6 m=33 s=15
